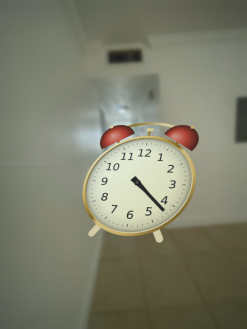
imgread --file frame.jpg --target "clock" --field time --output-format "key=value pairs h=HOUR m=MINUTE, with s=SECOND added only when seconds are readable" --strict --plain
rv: h=4 m=22
